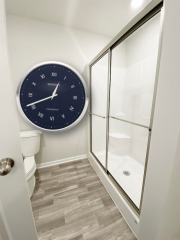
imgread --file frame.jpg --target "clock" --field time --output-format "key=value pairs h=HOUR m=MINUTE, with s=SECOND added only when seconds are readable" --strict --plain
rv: h=12 m=41
